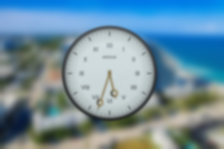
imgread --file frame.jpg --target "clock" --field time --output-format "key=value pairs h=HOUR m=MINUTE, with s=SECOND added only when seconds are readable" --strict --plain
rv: h=5 m=33
